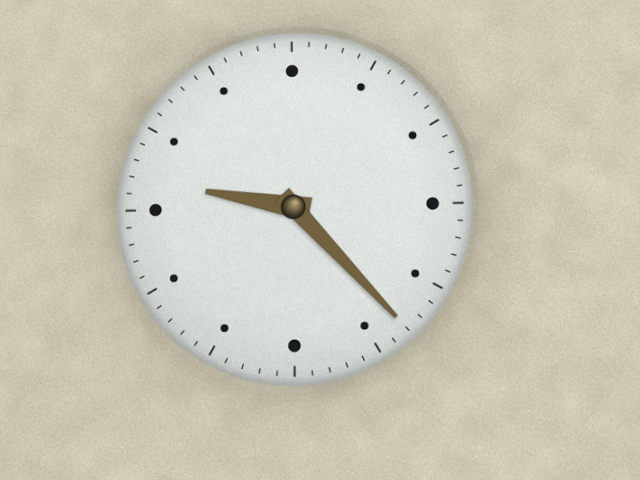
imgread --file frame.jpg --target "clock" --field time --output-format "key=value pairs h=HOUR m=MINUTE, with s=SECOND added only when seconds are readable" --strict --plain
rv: h=9 m=23
